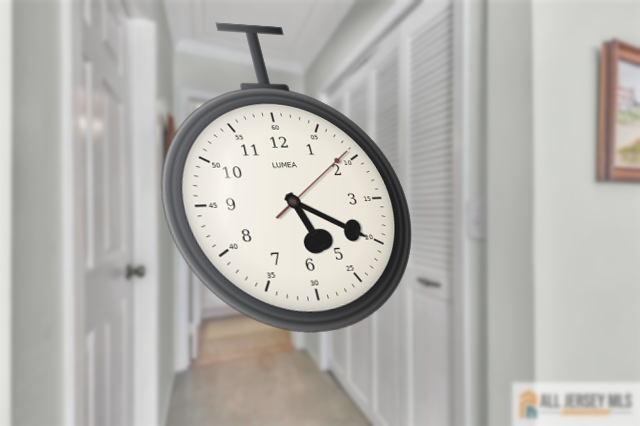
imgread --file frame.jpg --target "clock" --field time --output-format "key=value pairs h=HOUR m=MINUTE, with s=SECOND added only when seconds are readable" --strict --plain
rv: h=5 m=20 s=9
